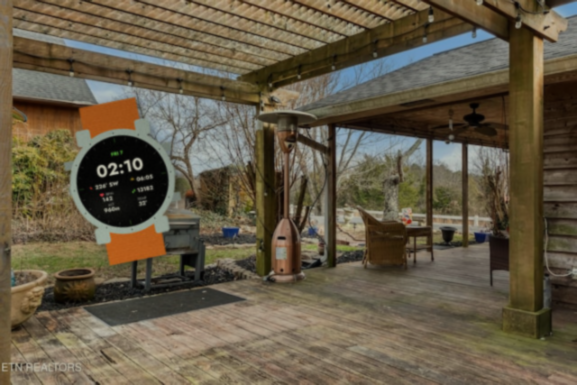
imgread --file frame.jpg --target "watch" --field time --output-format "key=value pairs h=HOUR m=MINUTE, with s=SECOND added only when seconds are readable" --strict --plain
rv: h=2 m=10
